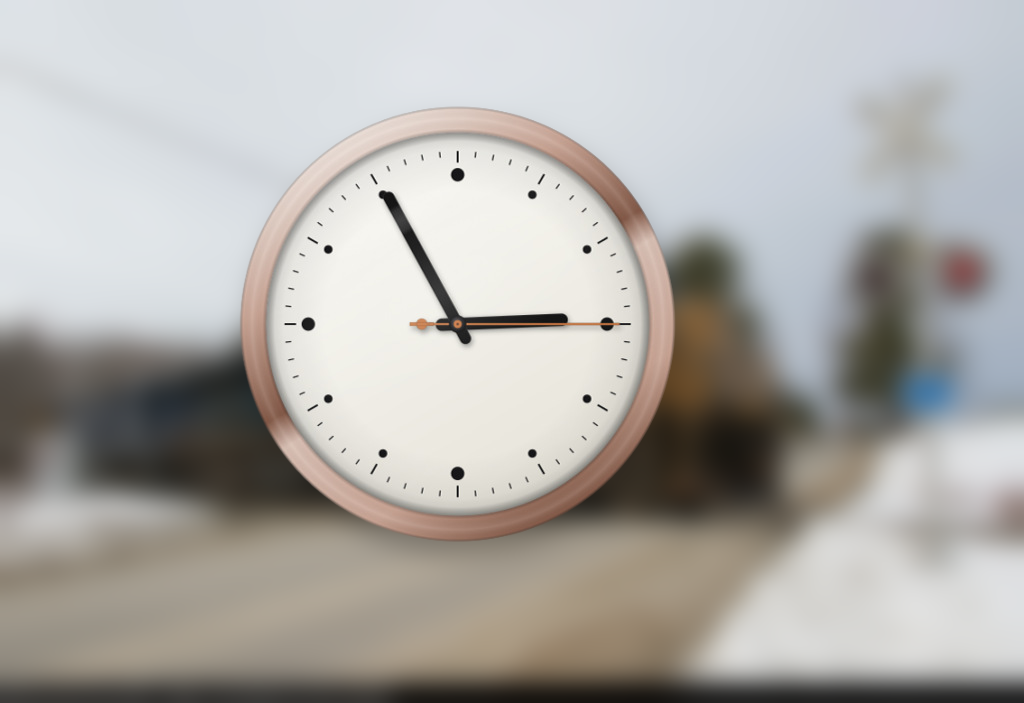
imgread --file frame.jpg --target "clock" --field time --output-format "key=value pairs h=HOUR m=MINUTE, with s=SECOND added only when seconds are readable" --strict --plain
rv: h=2 m=55 s=15
